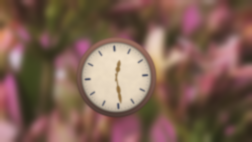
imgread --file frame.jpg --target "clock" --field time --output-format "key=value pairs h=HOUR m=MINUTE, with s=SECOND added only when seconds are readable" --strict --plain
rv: h=12 m=29
